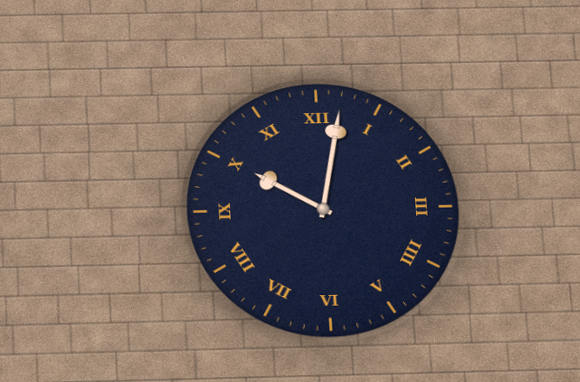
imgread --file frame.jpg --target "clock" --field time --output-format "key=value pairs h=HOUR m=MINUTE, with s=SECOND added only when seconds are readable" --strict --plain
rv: h=10 m=2
